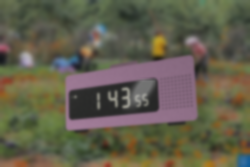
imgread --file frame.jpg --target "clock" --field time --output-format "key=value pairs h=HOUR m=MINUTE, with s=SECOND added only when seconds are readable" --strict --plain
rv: h=1 m=43
